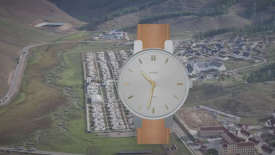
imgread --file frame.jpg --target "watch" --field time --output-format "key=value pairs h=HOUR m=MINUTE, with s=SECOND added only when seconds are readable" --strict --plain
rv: h=10 m=32
